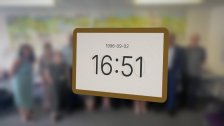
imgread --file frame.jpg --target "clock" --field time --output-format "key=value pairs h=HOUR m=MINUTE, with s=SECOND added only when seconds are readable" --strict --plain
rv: h=16 m=51
